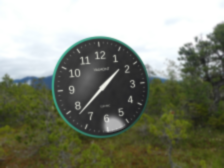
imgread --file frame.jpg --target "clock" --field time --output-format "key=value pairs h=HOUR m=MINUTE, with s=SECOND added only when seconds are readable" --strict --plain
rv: h=1 m=38
